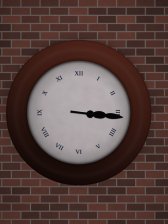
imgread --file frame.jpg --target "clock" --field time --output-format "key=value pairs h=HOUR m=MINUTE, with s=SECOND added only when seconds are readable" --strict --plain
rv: h=3 m=16
